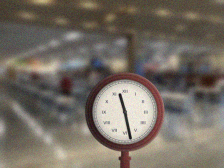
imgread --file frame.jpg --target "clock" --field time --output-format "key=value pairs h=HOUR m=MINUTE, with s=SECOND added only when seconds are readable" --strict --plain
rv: h=11 m=28
